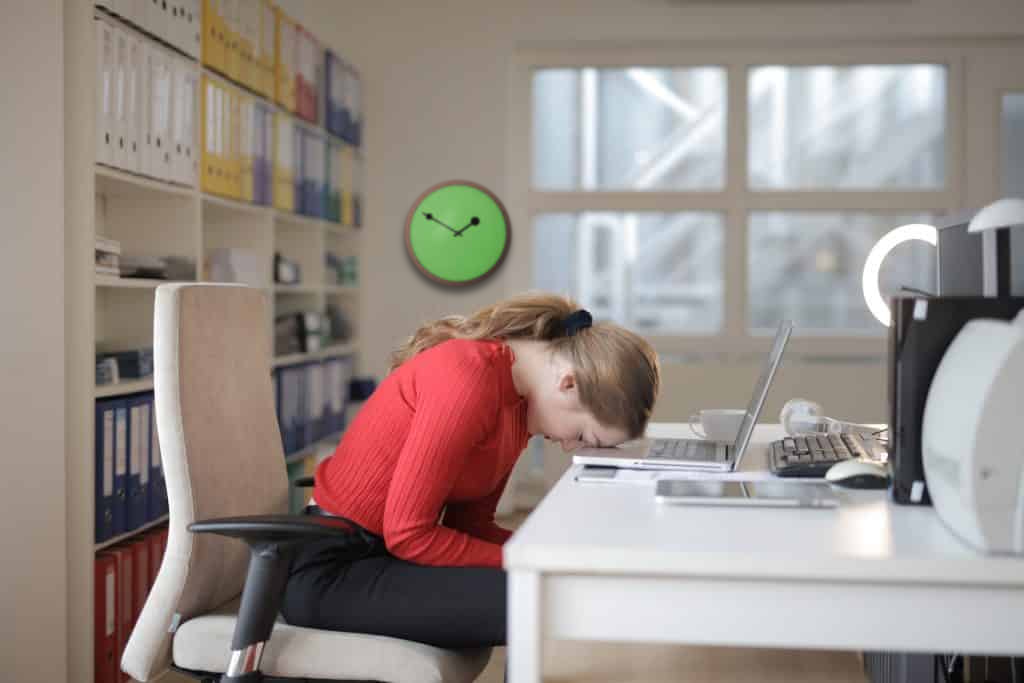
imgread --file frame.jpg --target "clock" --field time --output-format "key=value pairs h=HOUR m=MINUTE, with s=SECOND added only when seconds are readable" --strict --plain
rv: h=1 m=50
